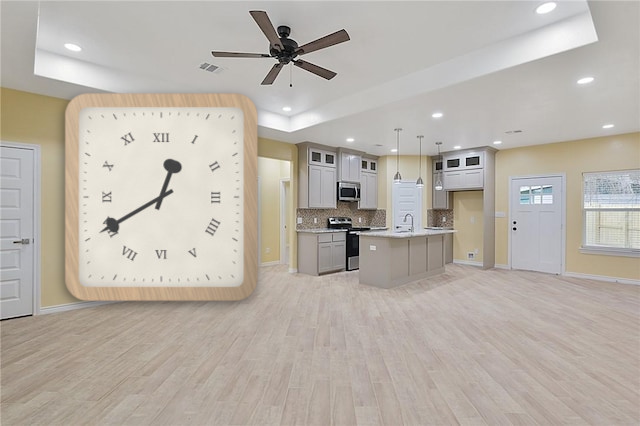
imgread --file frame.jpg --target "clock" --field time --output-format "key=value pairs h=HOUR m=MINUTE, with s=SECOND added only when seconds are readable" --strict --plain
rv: h=12 m=40
